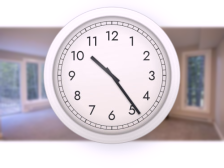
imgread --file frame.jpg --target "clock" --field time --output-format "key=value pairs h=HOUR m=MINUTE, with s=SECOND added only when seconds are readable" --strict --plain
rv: h=10 m=24
